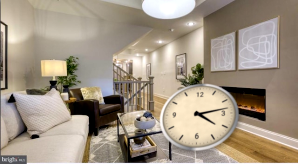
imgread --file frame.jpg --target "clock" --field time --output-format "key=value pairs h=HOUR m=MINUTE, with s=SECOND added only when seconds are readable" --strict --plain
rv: h=4 m=13
